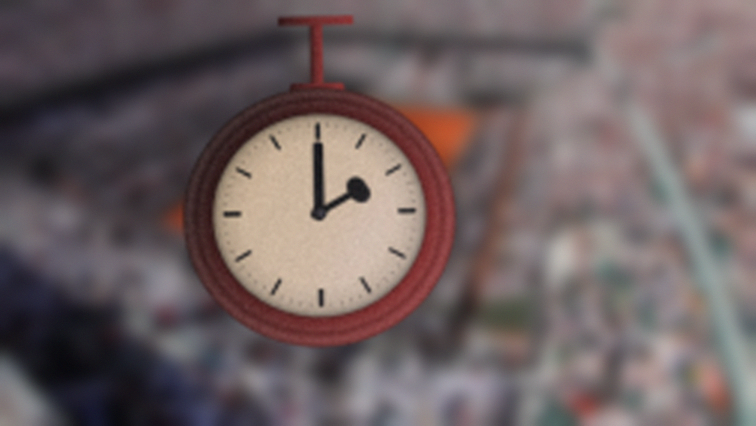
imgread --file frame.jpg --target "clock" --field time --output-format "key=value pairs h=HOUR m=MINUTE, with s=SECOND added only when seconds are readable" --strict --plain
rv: h=2 m=0
